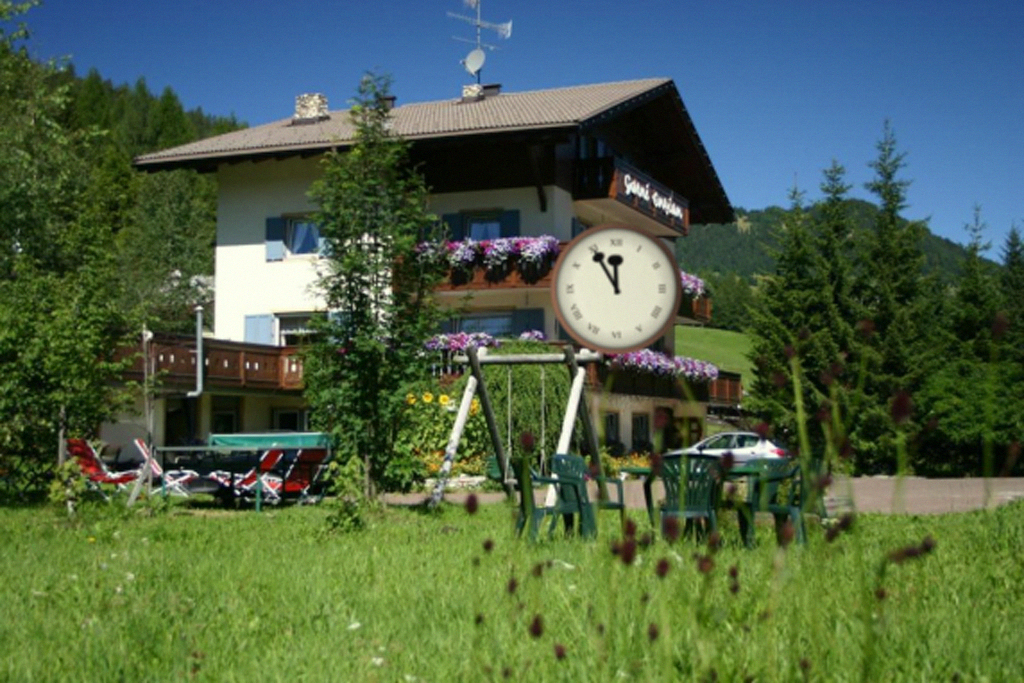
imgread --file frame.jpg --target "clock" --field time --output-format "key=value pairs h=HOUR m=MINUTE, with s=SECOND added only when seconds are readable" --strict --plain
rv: h=11 m=55
